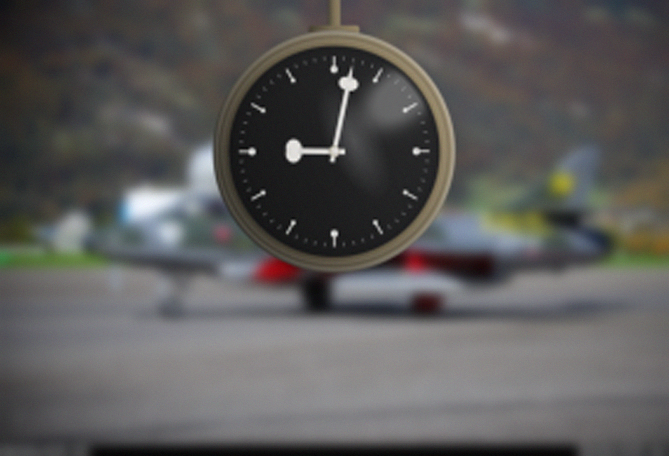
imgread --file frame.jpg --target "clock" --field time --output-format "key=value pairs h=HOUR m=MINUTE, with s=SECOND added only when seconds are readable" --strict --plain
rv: h=9 m=2
